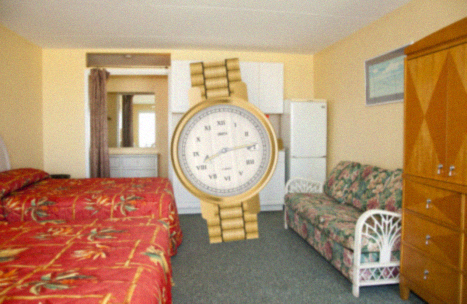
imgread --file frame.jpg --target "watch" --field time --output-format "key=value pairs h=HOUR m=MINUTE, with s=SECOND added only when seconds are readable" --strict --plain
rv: h=8 m=14
